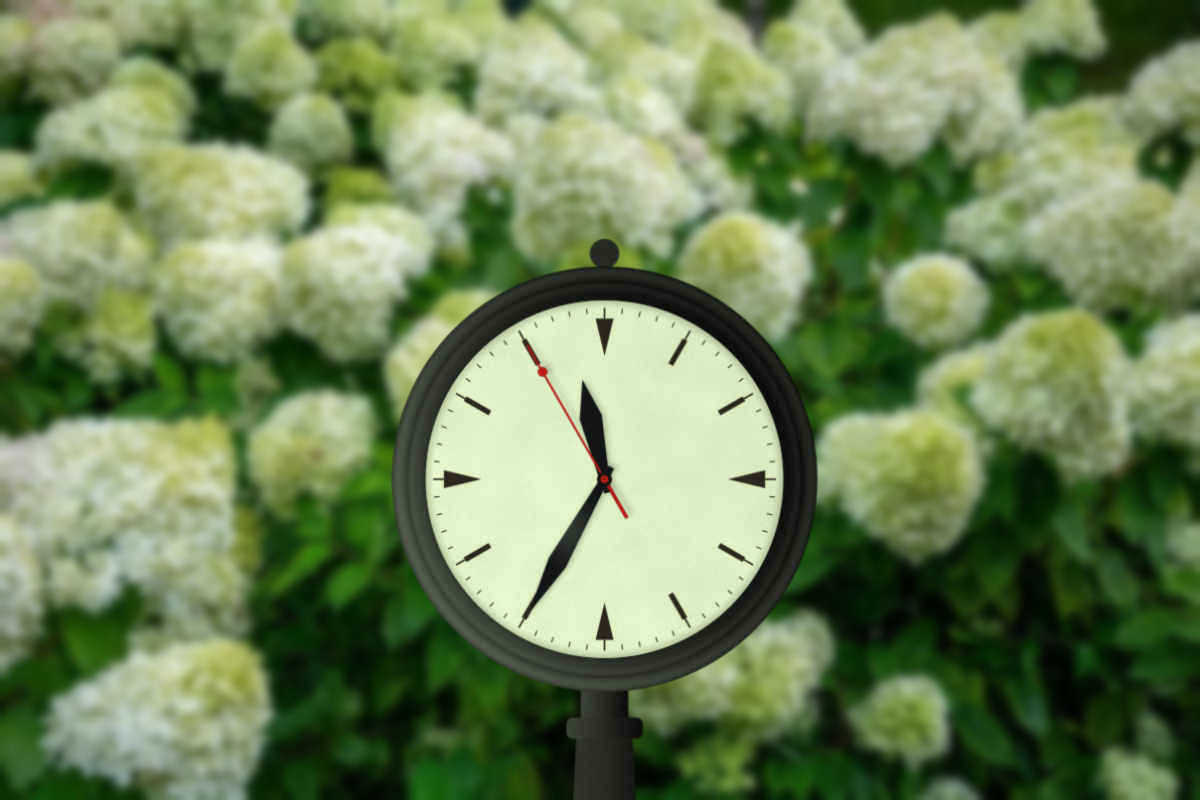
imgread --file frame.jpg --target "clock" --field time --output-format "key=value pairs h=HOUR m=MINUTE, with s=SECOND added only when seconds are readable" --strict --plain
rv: h=11 m=34 s=55
